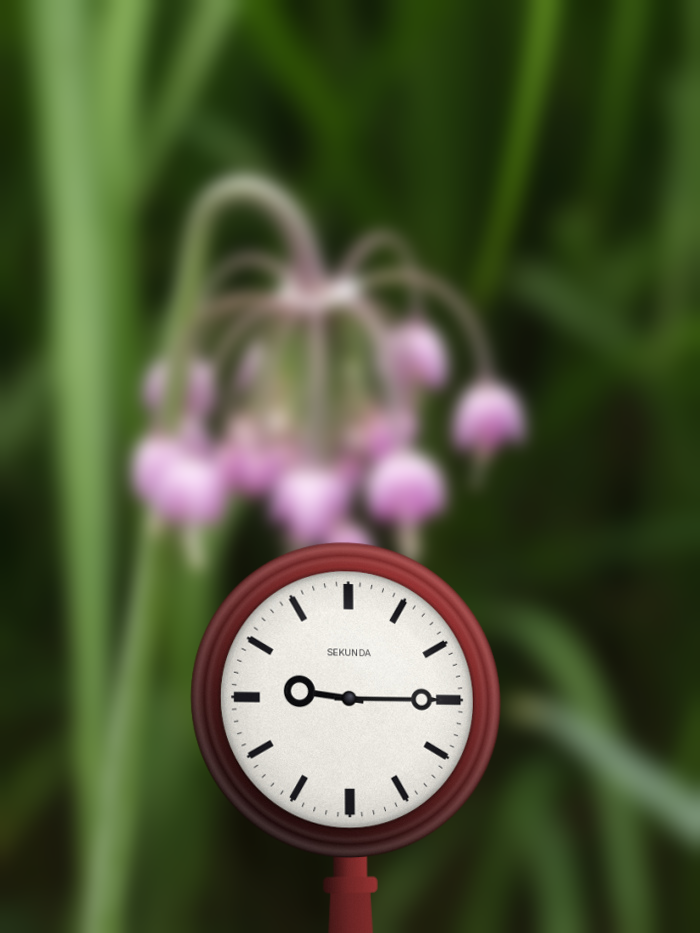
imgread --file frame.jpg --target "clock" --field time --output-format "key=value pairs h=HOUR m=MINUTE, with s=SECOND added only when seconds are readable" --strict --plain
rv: h=9 m=15
